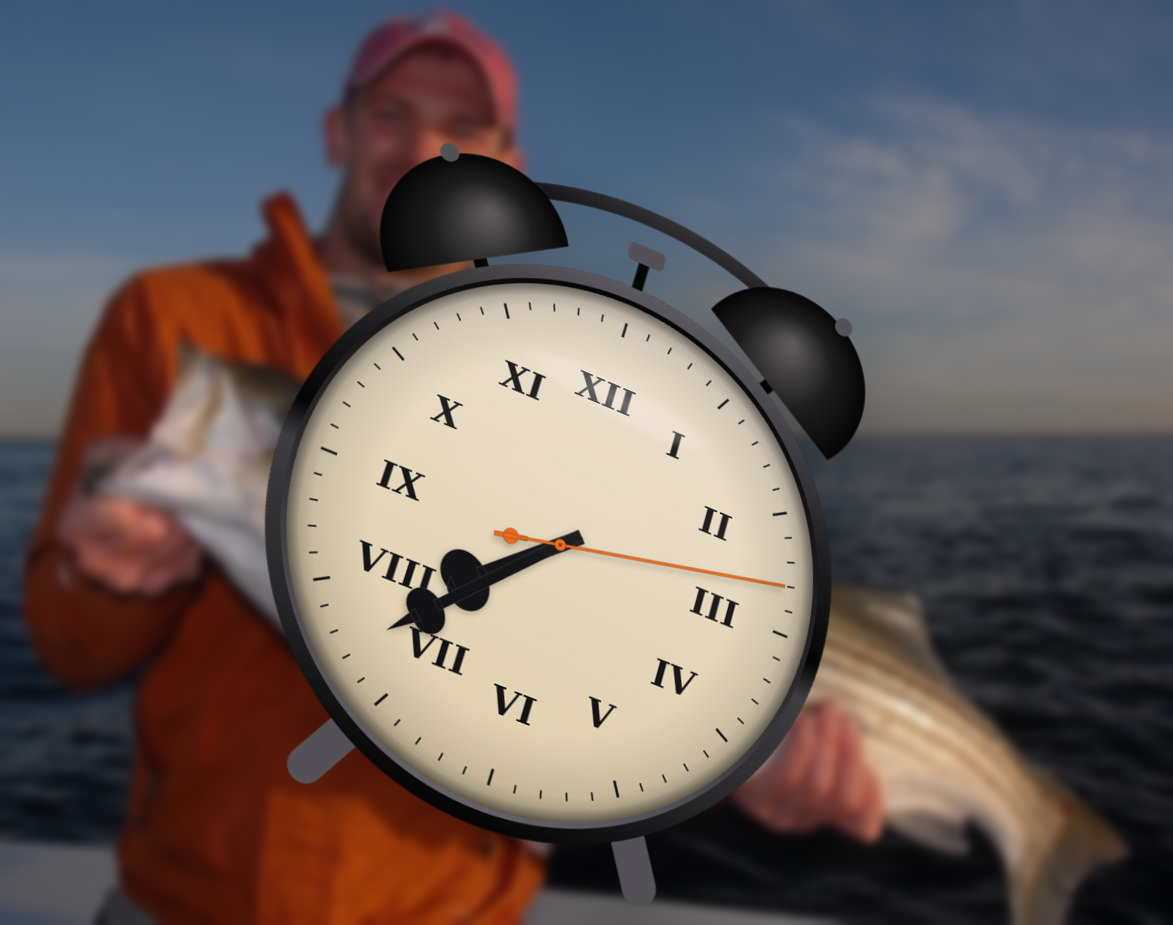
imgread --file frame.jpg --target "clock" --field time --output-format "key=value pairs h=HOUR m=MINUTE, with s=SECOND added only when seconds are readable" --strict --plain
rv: h=7 m=37 s=13
